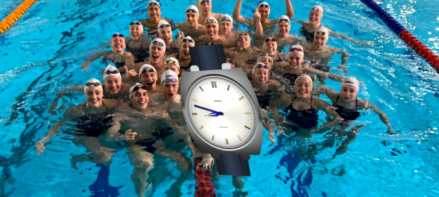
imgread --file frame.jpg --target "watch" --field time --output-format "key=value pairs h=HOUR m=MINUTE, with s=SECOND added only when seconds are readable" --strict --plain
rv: h=8 m=48
